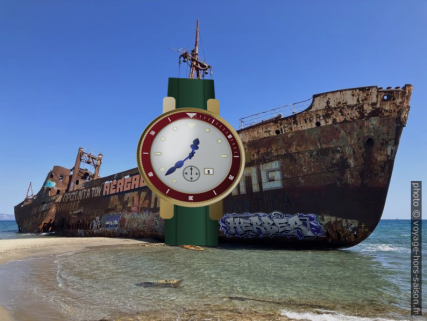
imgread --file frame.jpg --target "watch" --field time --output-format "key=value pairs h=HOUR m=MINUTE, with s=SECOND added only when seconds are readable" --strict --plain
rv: h=12 m=38
